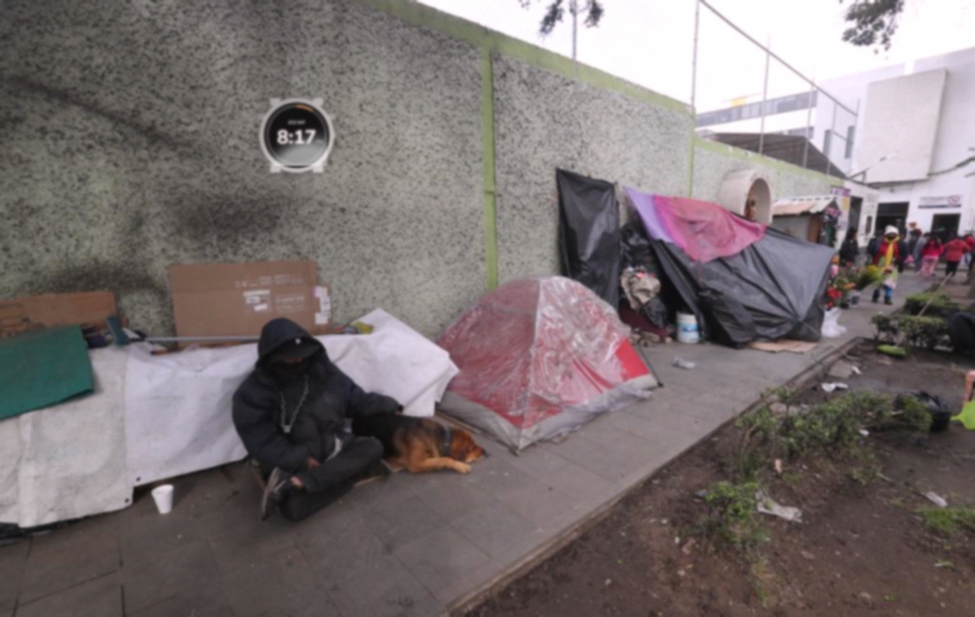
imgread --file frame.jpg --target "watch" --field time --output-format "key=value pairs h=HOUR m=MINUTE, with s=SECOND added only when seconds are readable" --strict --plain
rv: h=8 m=17
